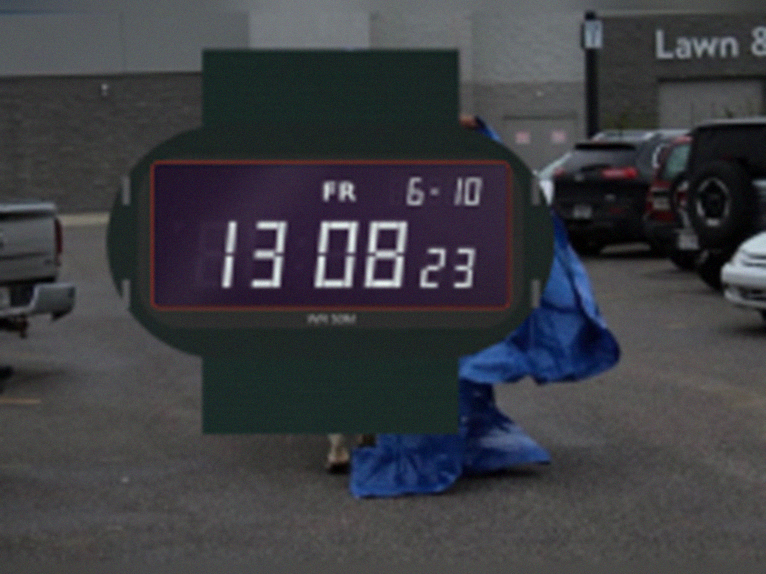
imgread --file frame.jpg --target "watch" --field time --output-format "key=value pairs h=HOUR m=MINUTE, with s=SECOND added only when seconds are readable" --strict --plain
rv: h=13 m=8 s=23
